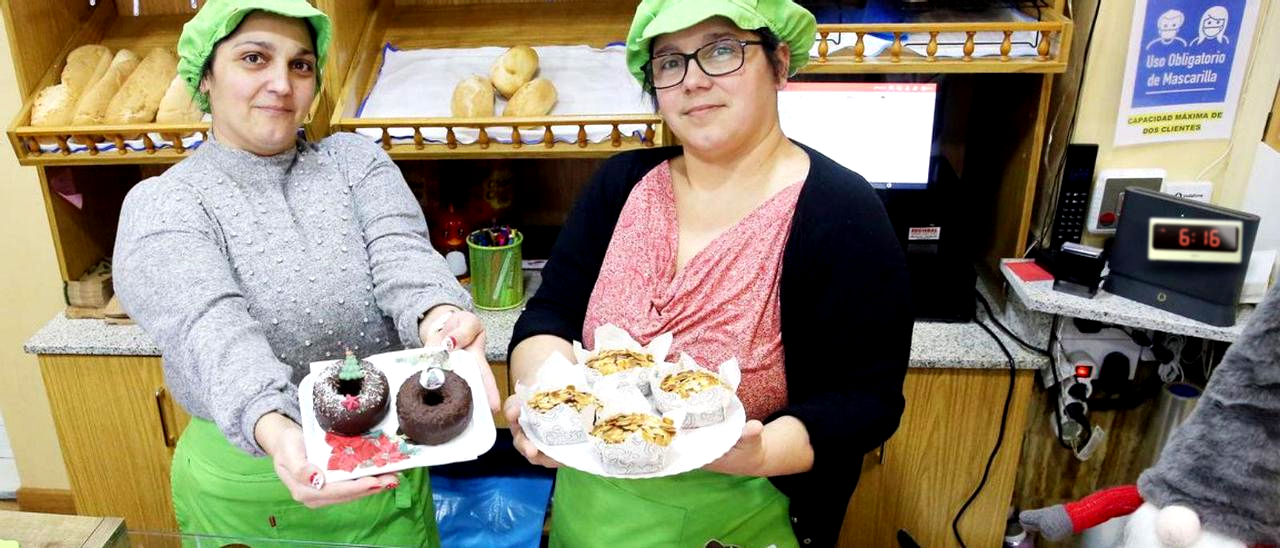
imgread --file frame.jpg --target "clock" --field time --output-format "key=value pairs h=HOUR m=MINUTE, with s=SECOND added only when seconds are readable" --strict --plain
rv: h=6 m=16
